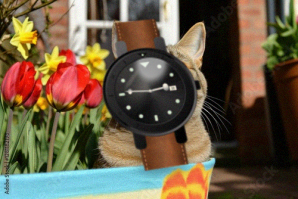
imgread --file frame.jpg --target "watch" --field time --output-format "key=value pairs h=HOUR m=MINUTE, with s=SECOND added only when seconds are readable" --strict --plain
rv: h=2 m=46
